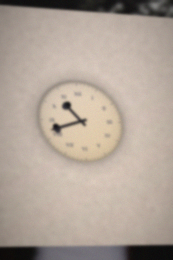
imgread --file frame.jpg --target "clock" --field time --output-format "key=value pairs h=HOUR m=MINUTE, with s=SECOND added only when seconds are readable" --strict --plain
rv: h=10 m=42
